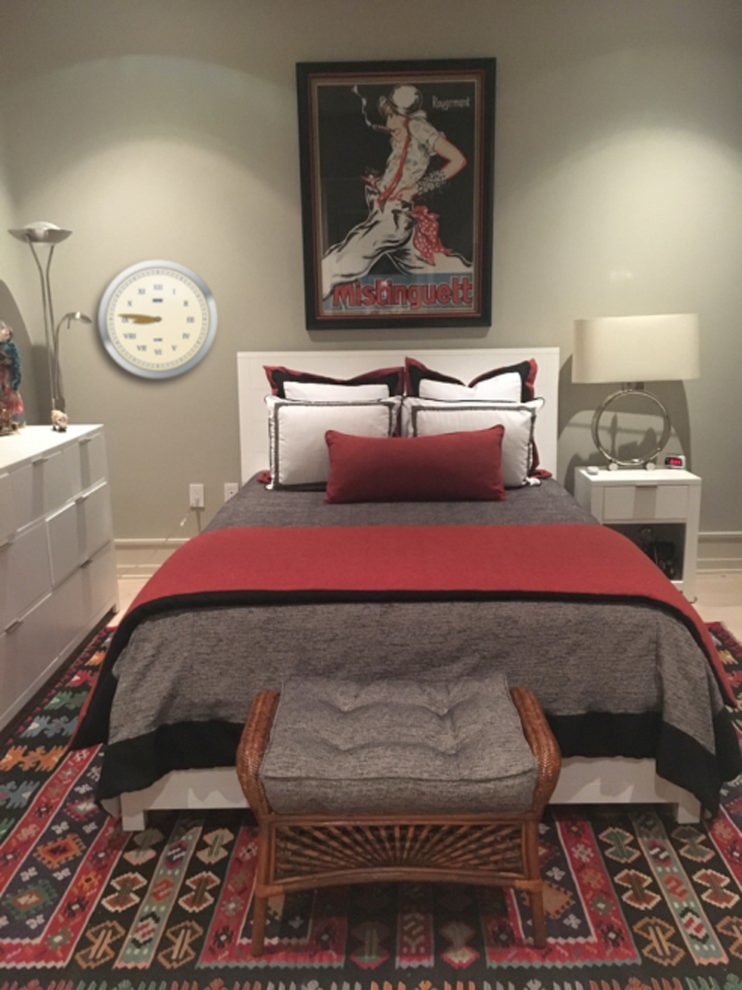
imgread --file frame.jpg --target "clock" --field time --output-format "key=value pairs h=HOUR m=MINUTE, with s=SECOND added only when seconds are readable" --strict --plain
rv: h=8 m=46
